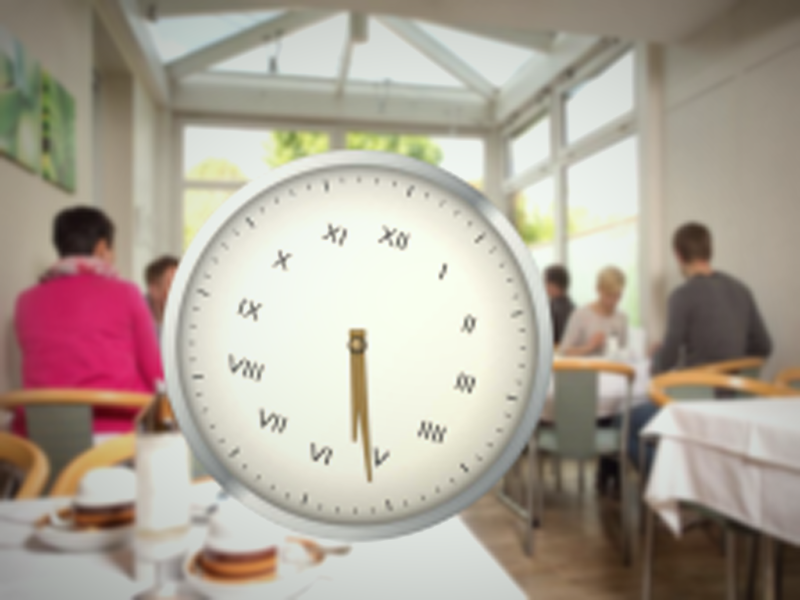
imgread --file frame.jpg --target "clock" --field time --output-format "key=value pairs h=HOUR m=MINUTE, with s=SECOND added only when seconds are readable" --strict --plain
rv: h=5 m=26
